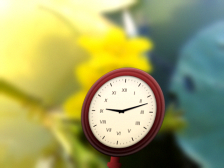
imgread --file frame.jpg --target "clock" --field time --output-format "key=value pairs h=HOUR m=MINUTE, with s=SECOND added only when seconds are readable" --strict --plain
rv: h=9 m=12
